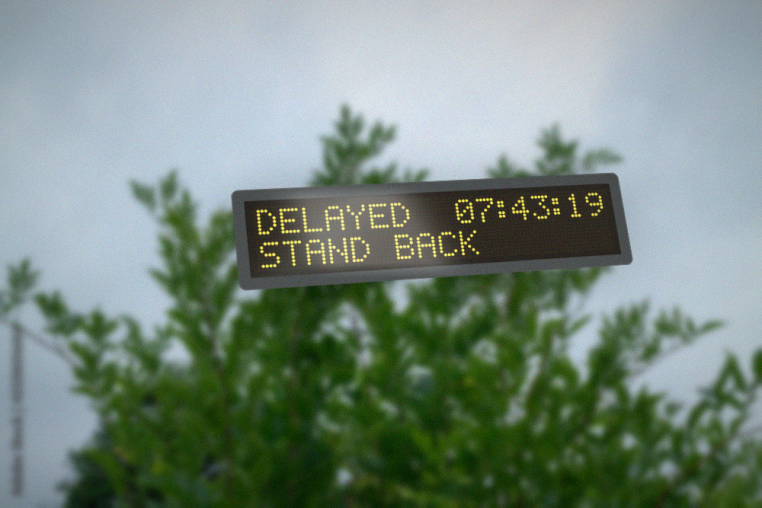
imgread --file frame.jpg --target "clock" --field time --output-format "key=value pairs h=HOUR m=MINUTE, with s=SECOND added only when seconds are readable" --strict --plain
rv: h=7 m=43 s=19
